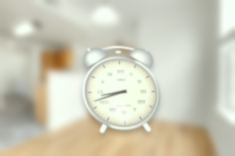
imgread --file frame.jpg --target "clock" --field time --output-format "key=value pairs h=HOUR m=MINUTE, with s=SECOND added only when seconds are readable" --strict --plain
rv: h=8 m=42
